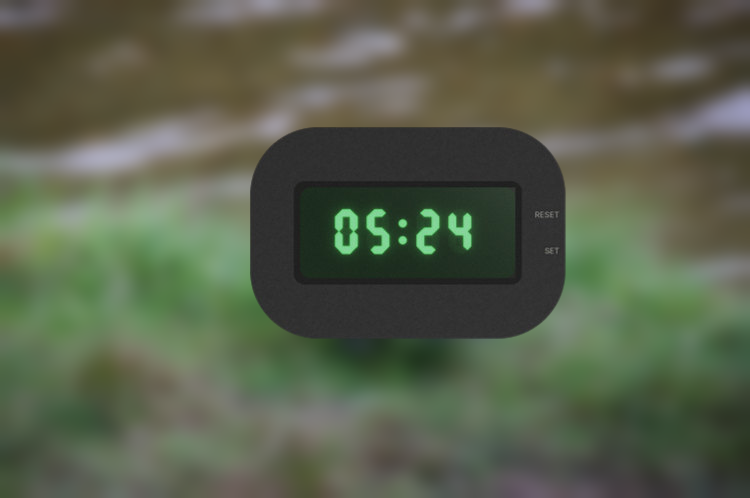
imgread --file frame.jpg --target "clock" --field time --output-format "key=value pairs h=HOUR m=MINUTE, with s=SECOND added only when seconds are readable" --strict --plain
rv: h=5 m=24
